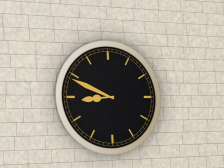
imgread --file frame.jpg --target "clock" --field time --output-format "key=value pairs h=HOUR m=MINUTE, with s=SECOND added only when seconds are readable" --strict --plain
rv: h=8 m=49
